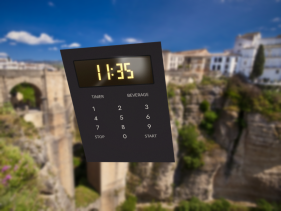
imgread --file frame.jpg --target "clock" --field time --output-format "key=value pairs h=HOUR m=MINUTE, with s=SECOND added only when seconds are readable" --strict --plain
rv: h=11 m=35
